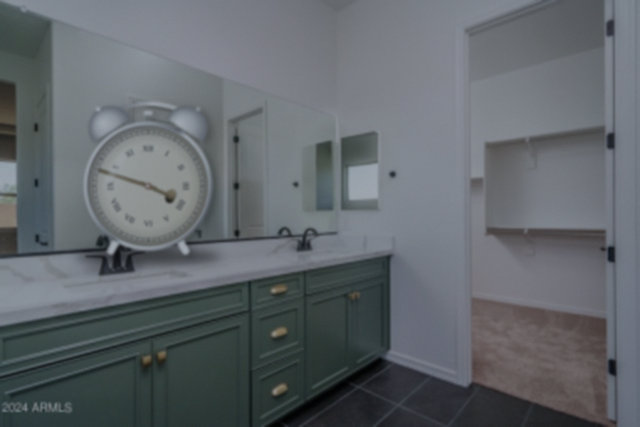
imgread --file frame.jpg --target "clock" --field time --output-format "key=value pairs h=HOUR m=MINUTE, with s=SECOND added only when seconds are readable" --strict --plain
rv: h=3 m=48
